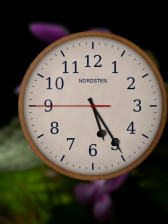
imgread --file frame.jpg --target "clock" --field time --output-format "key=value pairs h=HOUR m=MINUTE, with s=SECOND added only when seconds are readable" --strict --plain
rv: h=5 m=24 s=45
